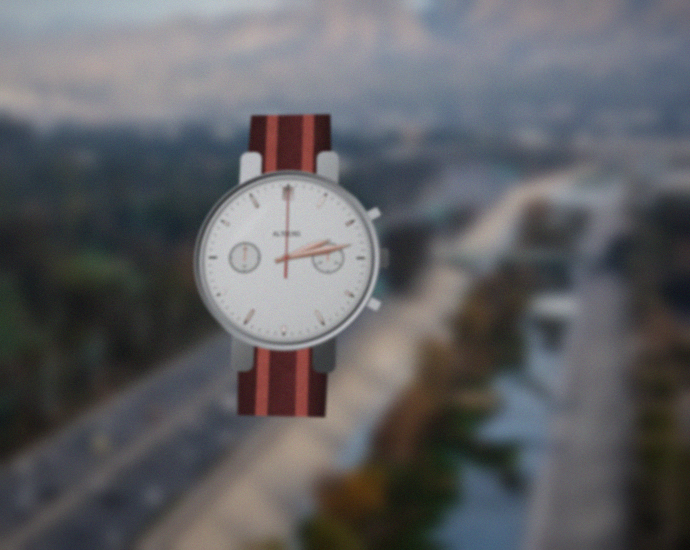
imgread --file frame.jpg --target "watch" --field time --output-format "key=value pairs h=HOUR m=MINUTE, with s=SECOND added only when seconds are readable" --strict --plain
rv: h=2 m=13
